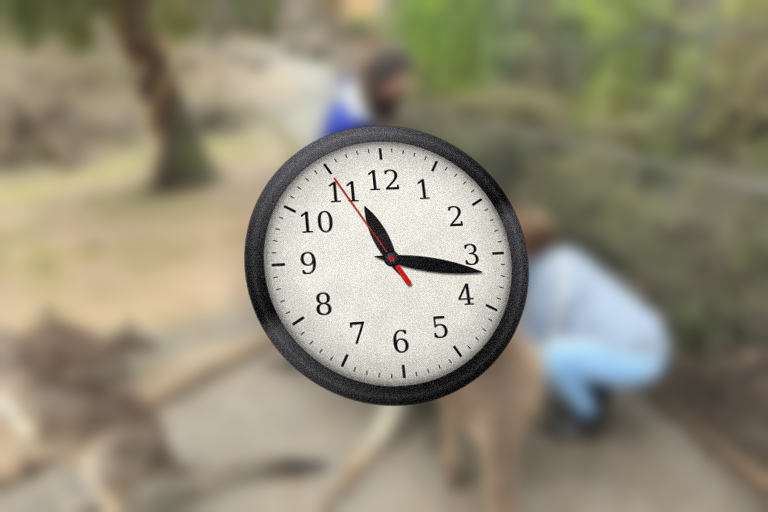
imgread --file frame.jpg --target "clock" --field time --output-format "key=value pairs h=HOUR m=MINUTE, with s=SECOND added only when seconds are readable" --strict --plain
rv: h=11 m=16 s=55
